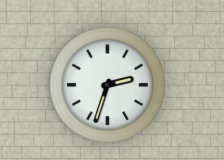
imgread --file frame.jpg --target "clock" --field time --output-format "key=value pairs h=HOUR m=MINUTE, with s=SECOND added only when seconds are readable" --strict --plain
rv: h=2 m=33
